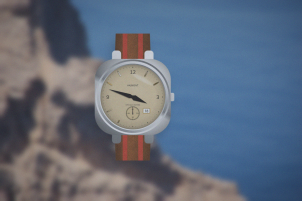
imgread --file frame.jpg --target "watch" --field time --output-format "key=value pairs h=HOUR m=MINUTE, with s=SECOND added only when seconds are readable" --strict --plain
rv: h=3 m=48
